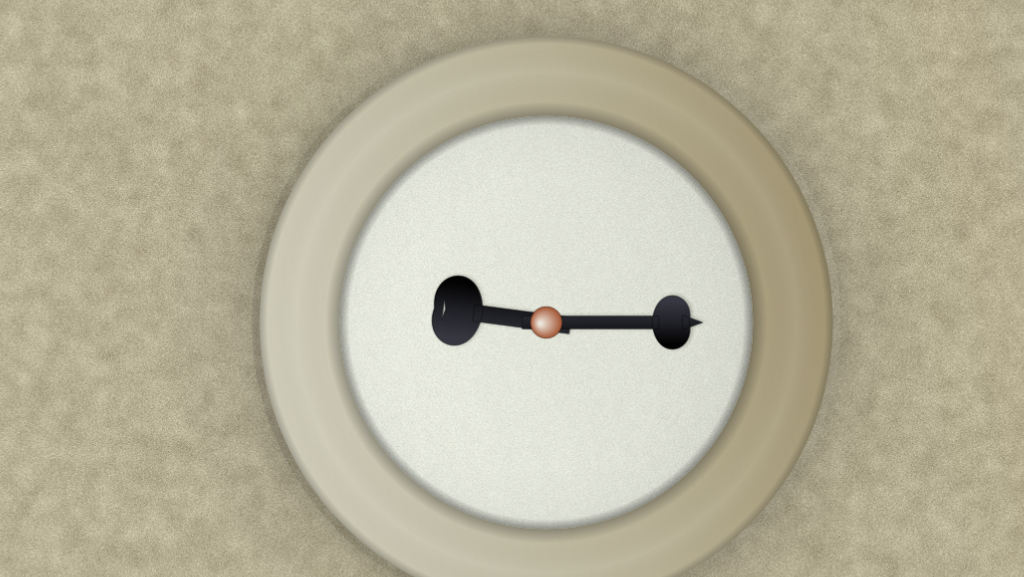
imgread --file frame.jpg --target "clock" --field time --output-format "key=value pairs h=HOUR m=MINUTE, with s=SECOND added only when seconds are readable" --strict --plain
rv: h=9 m=15
